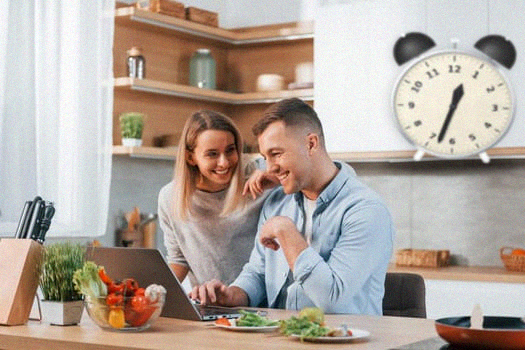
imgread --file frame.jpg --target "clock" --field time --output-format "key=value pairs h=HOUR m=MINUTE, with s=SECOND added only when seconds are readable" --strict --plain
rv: h=12 m=33
